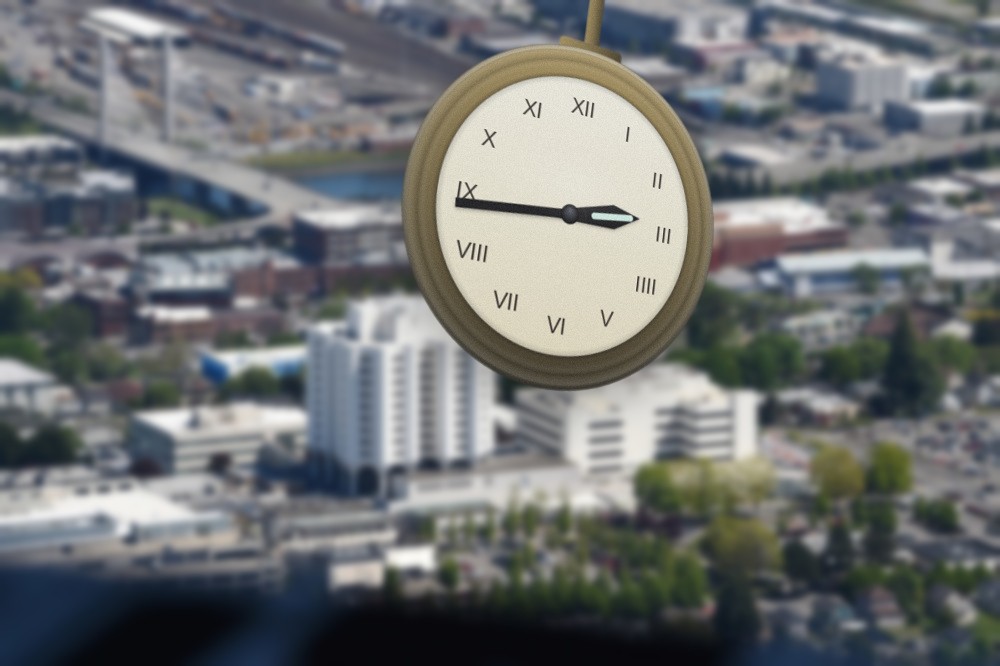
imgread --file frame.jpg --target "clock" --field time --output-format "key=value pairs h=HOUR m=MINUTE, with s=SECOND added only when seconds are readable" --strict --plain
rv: h=2 m=44
